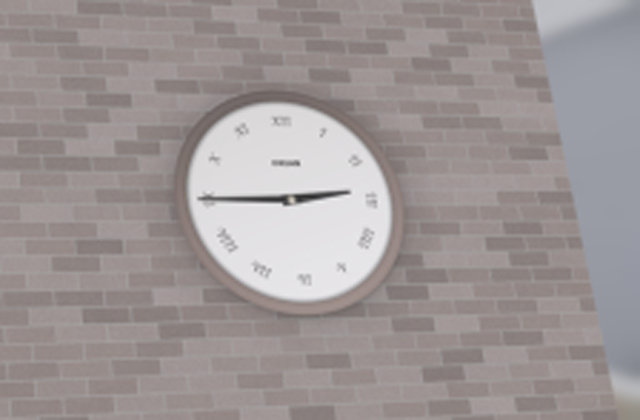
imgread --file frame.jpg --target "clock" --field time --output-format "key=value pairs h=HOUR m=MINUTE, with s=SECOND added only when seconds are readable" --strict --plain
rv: h=2 m=45
